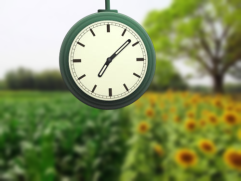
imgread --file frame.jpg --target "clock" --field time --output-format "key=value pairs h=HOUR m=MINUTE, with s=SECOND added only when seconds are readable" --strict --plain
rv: h=7 m=8
